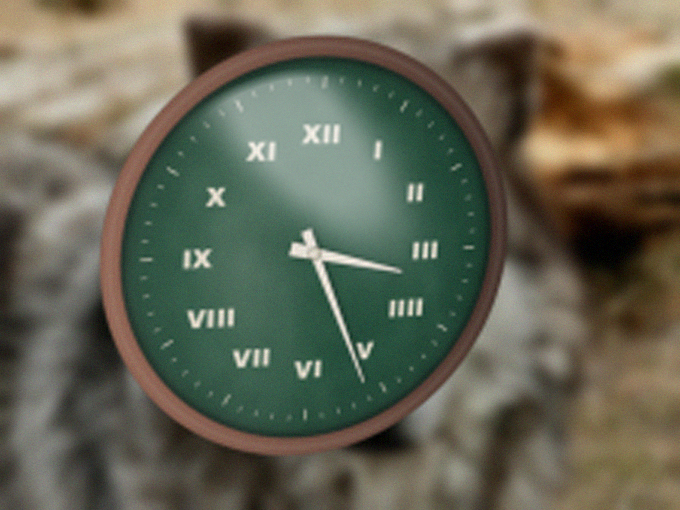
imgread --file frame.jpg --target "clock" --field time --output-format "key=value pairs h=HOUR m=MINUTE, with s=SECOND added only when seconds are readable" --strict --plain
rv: h=3 m=26
